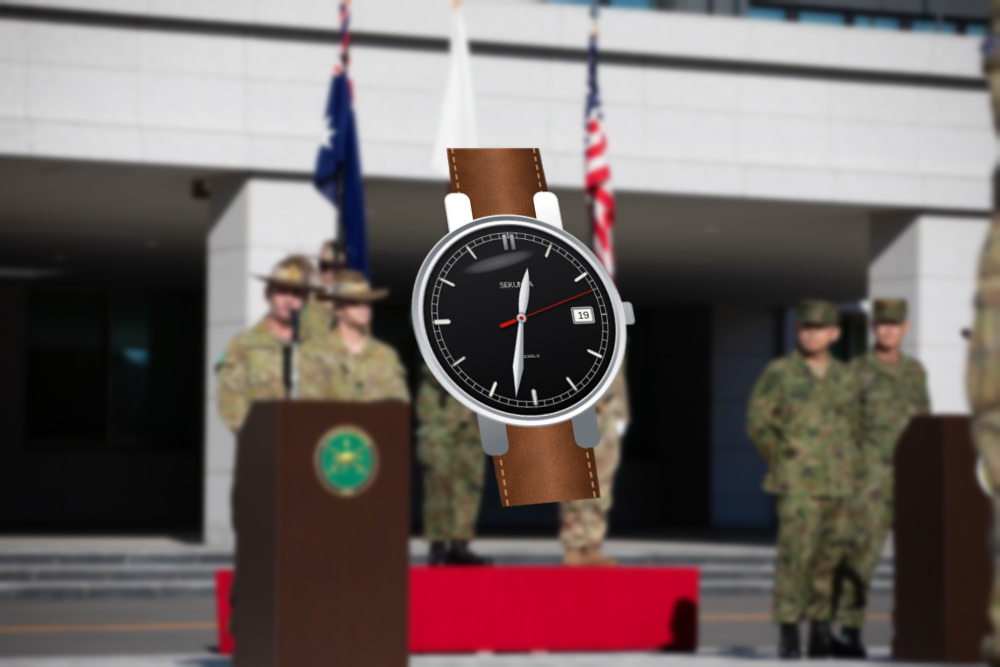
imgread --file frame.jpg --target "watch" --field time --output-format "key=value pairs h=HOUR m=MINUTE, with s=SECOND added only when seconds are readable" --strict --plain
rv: h=12 m=32 s=12
